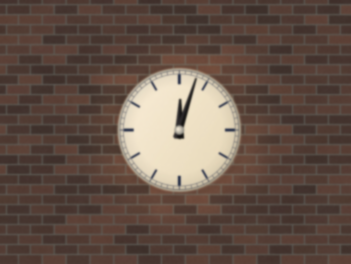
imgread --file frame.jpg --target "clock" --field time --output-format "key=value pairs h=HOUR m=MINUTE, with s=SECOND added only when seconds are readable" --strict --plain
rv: h=12 m=3
